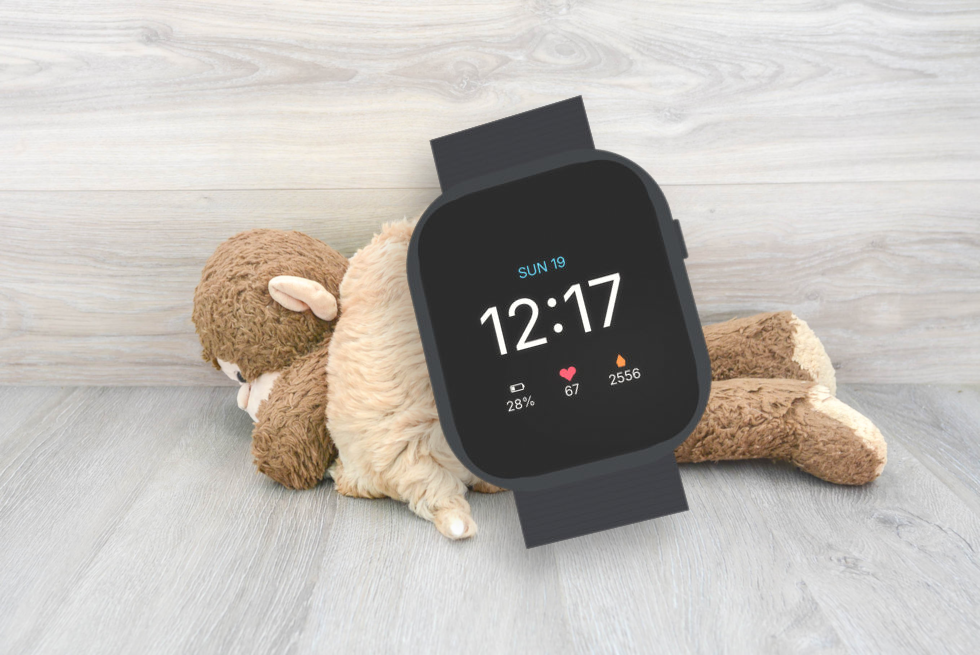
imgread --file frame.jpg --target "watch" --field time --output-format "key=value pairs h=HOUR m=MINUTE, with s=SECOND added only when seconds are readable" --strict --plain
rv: h=12 m=17
